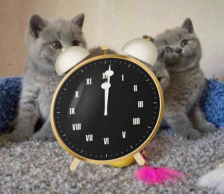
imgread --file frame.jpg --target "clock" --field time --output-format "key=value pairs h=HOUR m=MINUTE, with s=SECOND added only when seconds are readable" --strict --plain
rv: h=12 m=1
